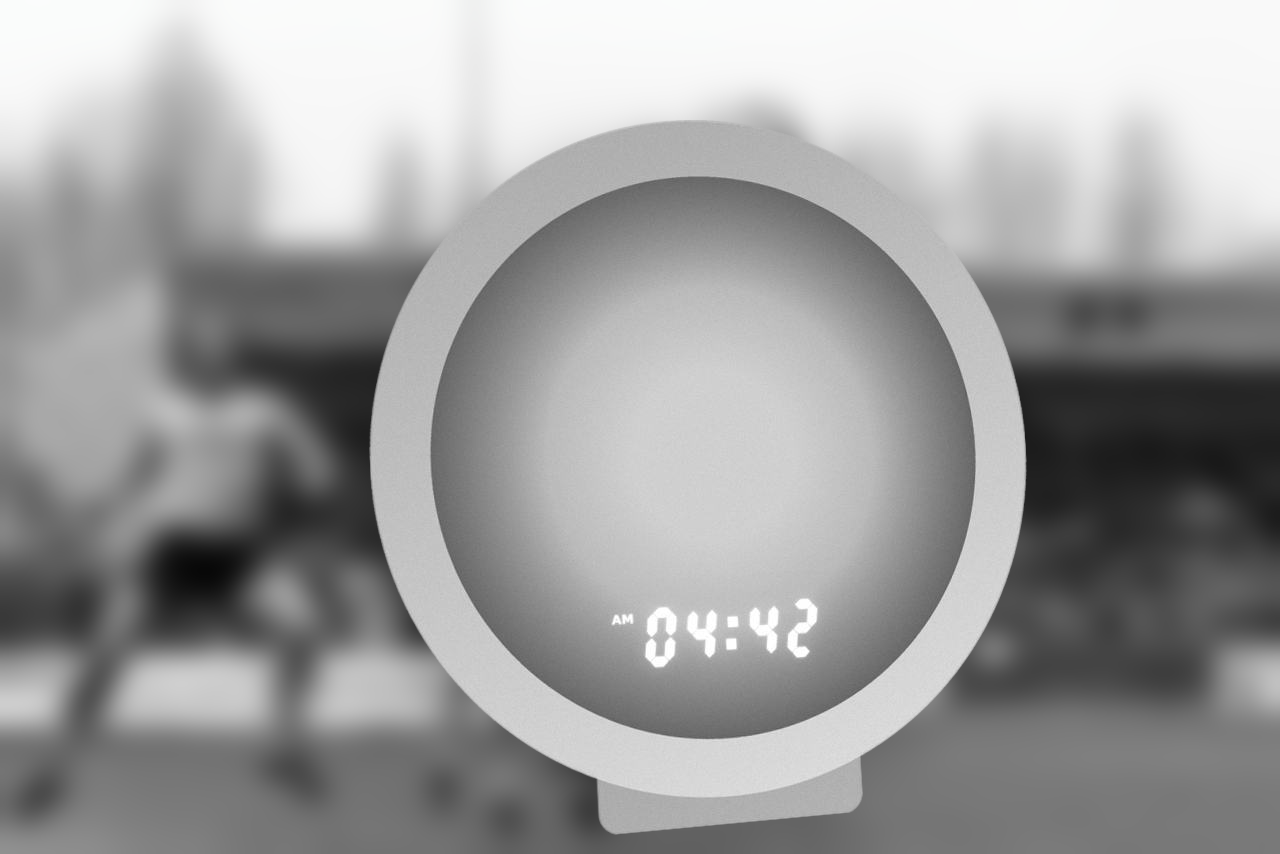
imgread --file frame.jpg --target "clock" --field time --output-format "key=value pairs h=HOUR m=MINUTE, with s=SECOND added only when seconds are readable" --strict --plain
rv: h=4 m=42
